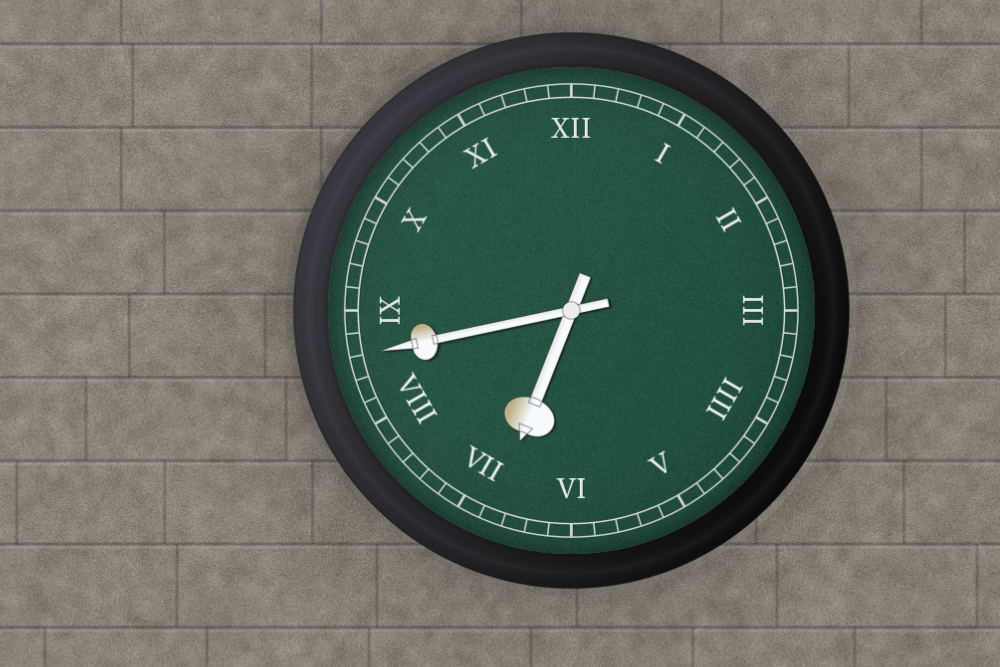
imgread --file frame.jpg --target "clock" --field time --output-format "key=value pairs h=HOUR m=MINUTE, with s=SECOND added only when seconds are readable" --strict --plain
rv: h=6 m=43
